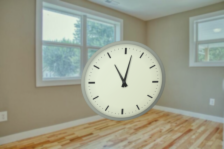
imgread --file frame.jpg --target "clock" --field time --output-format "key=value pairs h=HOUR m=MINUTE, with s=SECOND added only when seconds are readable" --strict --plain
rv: h=11 m=2
